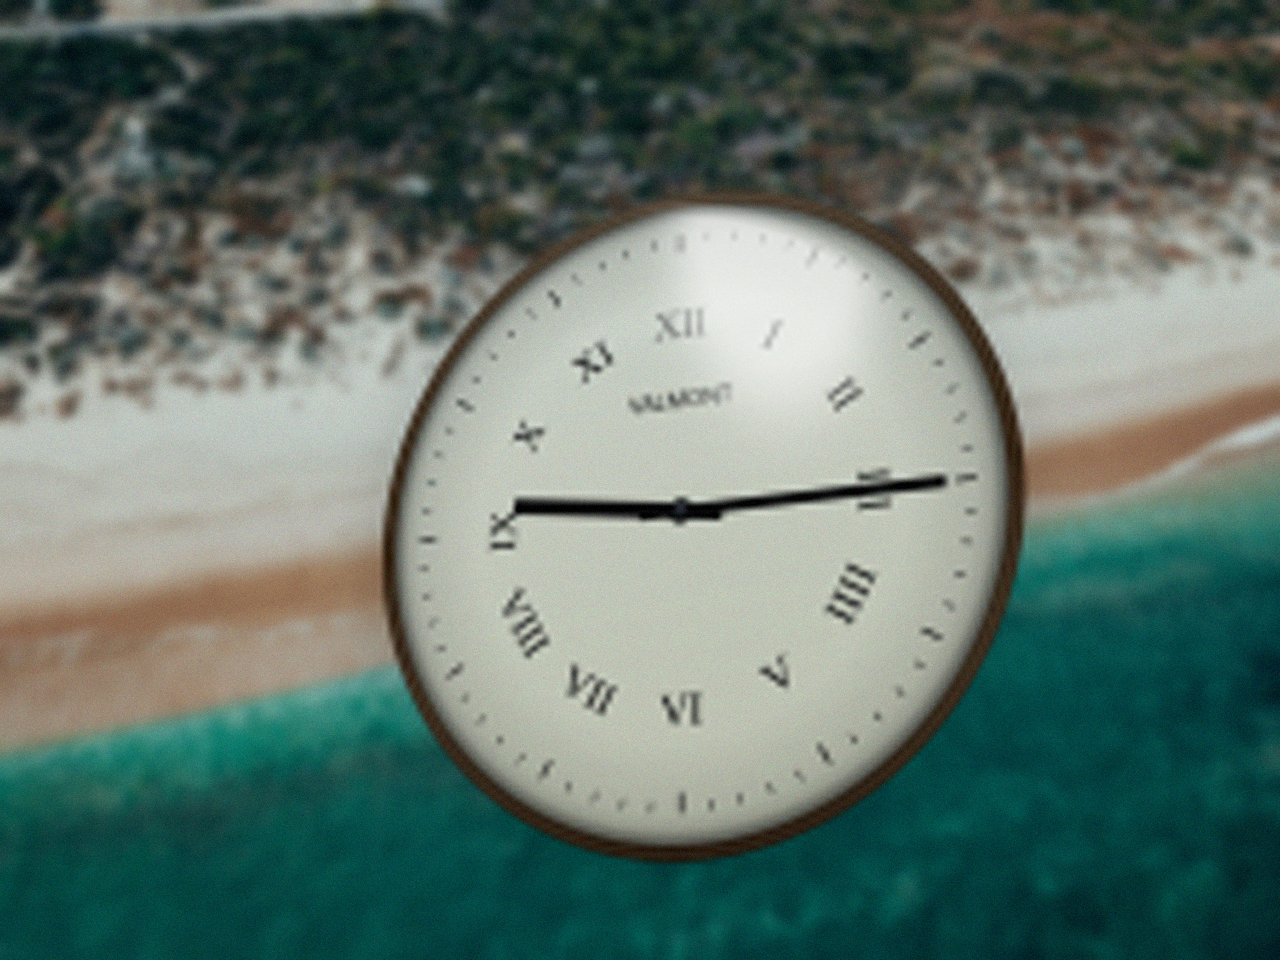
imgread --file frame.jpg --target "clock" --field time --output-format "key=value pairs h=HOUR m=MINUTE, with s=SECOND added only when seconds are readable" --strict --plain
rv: h=9 m=15
